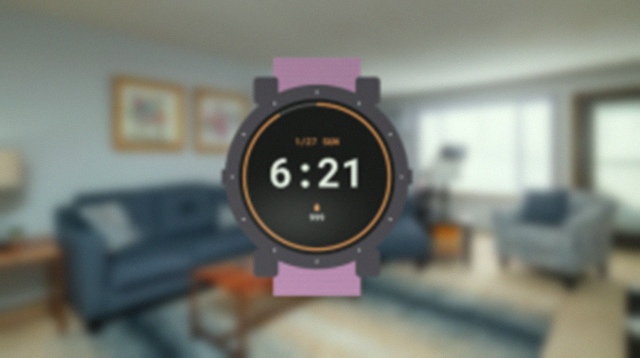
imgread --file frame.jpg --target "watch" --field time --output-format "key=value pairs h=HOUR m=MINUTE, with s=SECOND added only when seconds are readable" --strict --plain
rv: h=6 m=21
